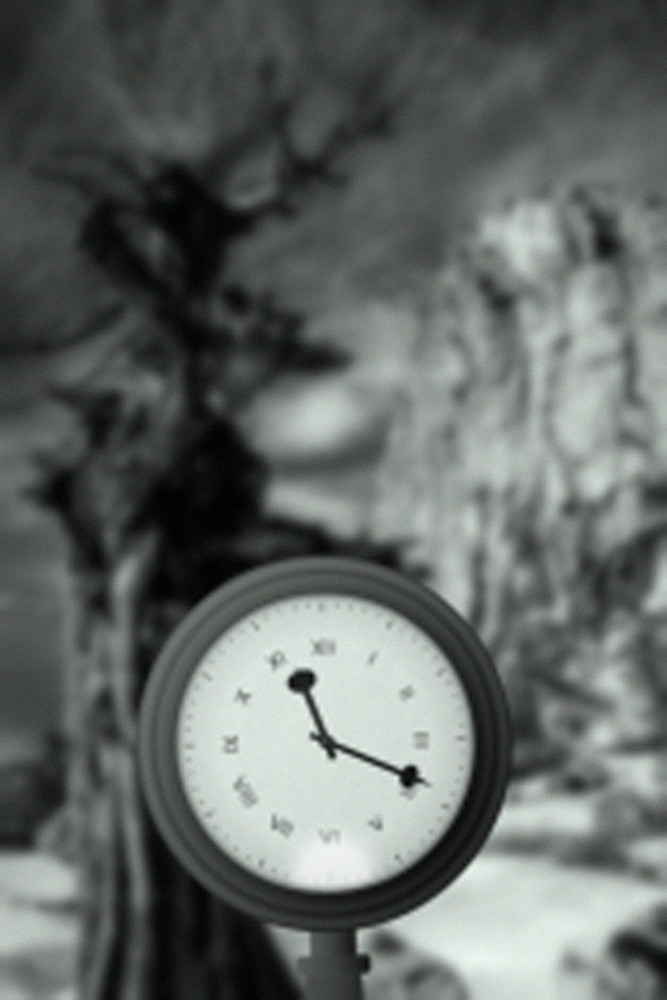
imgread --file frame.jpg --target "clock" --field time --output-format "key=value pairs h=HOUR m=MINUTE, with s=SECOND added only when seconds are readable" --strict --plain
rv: h=11 m=19
